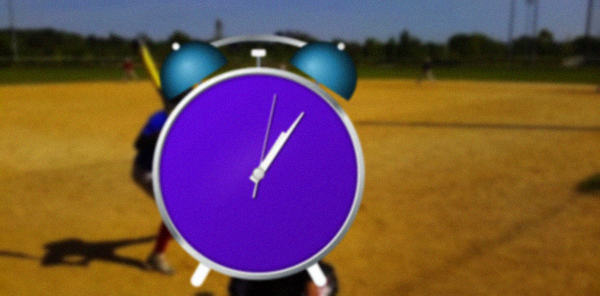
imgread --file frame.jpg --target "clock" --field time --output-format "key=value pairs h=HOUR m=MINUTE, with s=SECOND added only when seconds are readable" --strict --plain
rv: h=1 m=6 s=2
